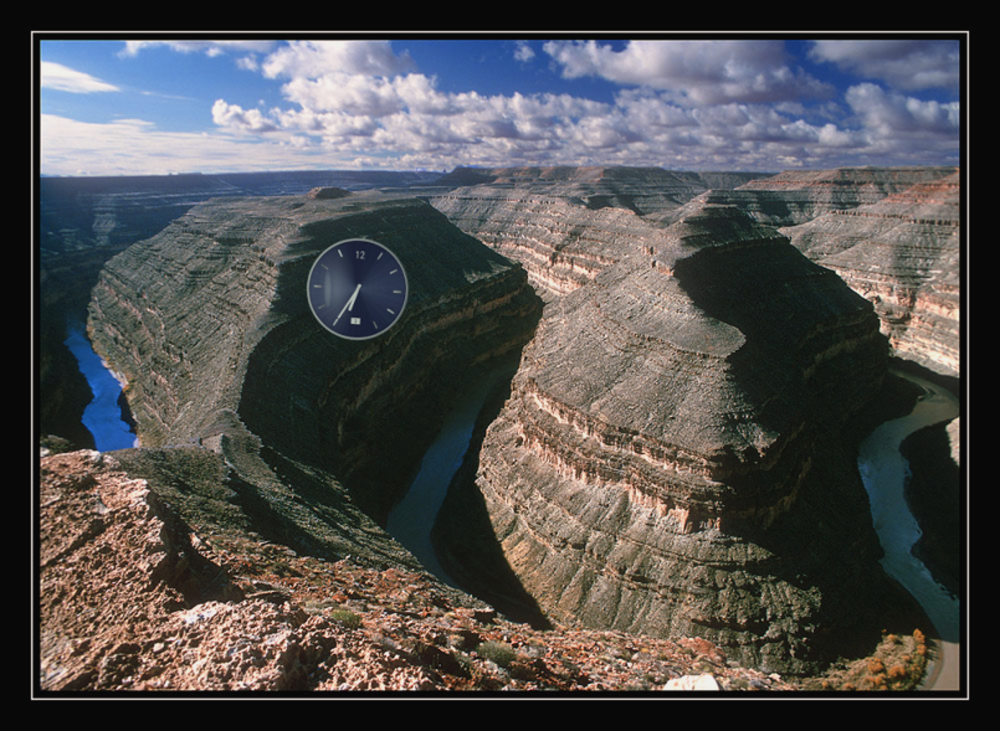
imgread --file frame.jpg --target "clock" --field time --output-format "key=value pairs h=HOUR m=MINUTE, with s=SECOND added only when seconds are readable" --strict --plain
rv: h=6 m=35
